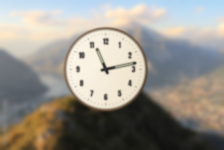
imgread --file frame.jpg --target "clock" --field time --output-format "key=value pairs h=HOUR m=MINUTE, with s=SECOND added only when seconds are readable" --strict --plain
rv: h=11 m=13
